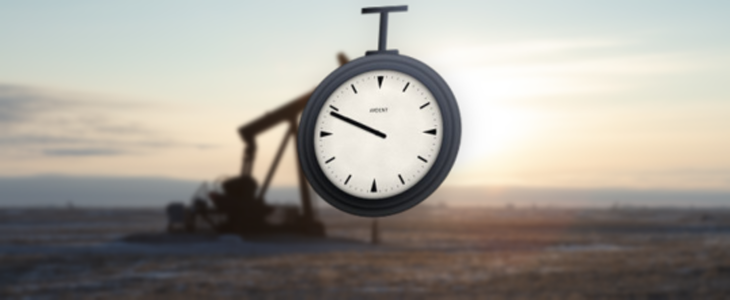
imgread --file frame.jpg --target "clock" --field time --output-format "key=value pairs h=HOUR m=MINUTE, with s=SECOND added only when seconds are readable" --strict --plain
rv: h=9 m=49
